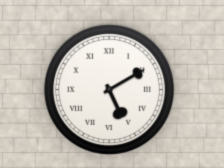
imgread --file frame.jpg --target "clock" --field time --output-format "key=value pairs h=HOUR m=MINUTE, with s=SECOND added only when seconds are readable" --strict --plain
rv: h=5 m=10
